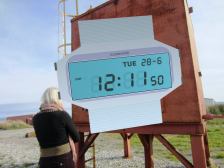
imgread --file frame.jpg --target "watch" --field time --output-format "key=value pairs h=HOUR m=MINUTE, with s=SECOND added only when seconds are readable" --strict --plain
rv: h=12 m=11 s=50
